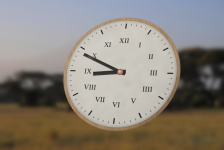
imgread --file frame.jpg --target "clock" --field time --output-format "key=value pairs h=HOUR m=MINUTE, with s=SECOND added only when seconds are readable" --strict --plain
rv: h=8 m=49
